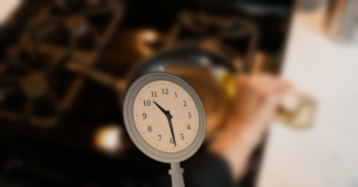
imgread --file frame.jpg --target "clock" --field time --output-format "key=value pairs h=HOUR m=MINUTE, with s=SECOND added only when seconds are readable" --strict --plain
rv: h=10 m=29
